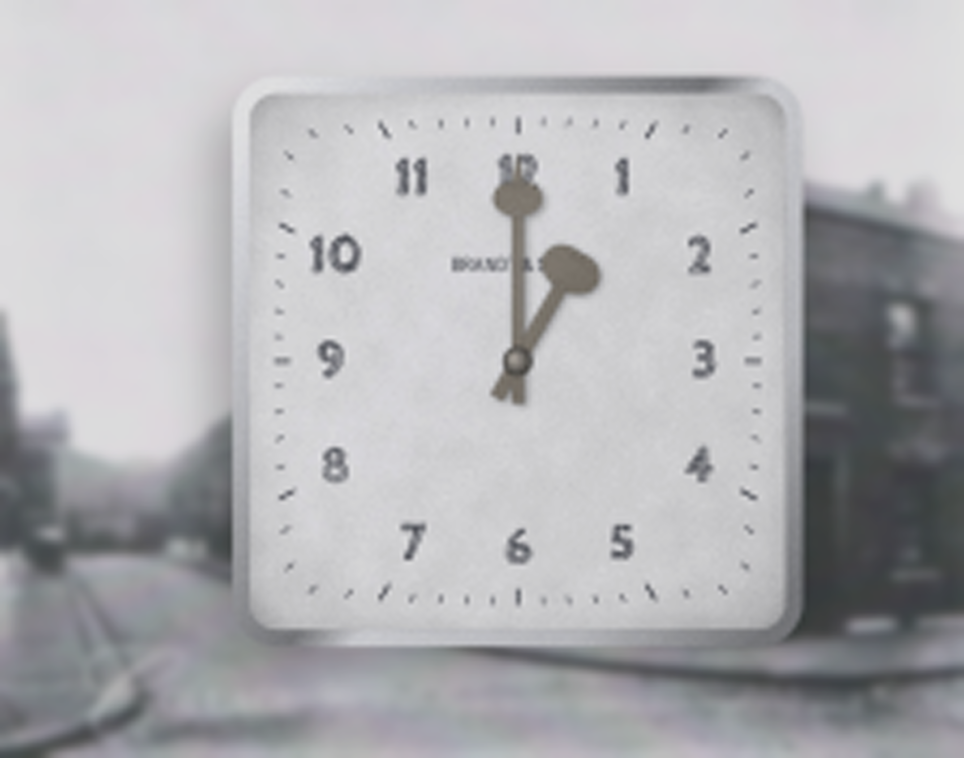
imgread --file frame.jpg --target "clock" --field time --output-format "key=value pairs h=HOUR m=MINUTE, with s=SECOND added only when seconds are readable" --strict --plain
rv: h=1 m=0
